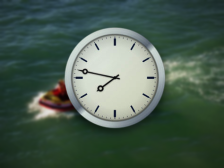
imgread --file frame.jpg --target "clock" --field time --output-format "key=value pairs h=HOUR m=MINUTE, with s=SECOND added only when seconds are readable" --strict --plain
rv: h=7 m=47
